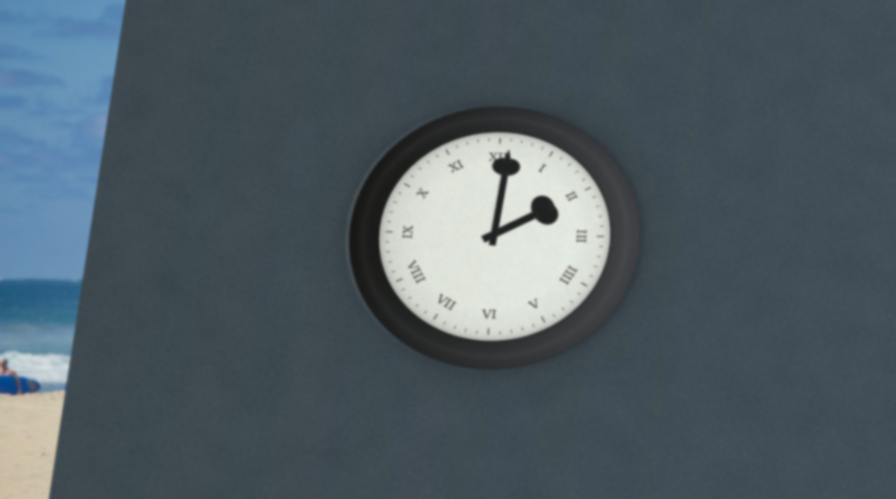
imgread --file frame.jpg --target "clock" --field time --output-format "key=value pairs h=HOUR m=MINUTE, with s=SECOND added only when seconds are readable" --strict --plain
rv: h=2 m=1
